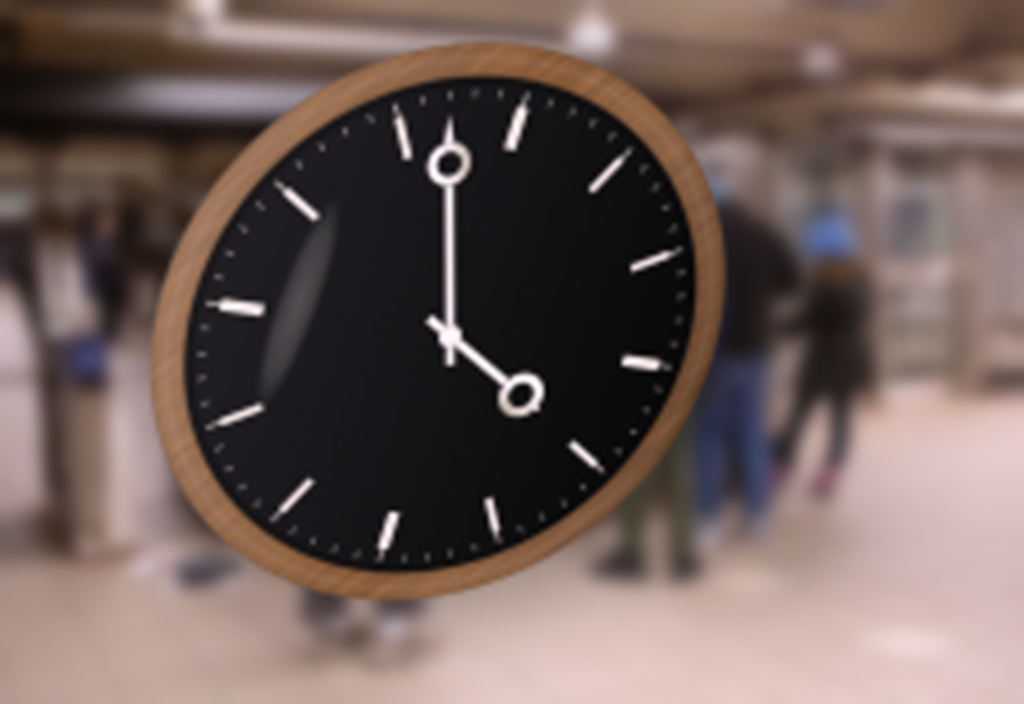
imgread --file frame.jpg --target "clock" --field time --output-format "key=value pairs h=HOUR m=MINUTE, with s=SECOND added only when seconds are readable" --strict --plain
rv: h=3 m=57
